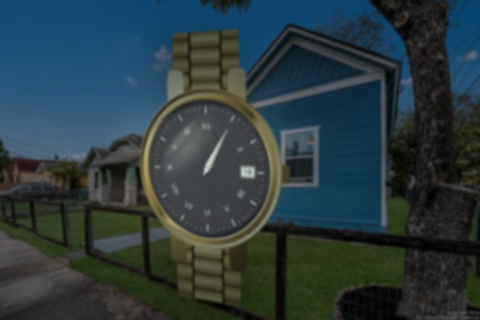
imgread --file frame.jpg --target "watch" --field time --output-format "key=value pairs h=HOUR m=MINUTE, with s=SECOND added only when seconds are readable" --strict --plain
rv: h=1 m=5
